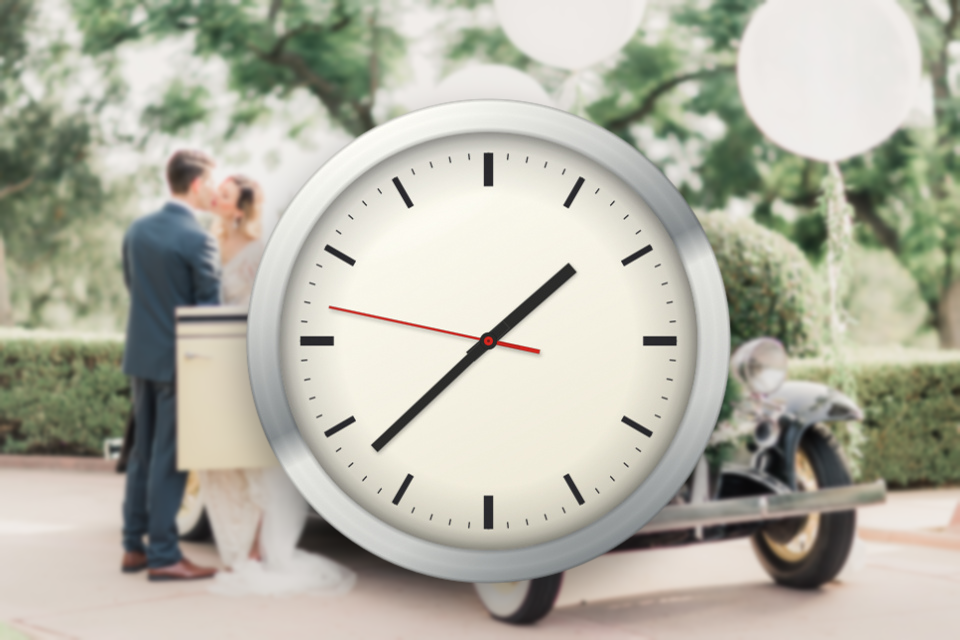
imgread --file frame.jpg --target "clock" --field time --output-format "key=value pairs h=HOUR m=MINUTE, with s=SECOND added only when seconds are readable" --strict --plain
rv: h=1 m=37 s=47
